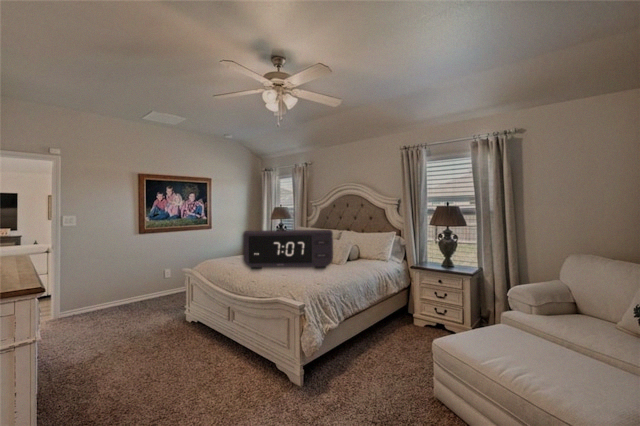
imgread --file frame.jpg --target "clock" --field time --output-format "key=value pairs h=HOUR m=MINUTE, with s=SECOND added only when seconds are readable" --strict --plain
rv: h=7 m=7
